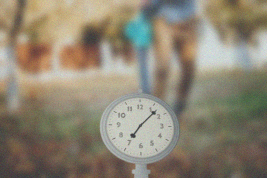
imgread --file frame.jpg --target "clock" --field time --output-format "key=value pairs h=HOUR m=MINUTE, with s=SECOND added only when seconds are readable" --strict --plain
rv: h=7 m=7
